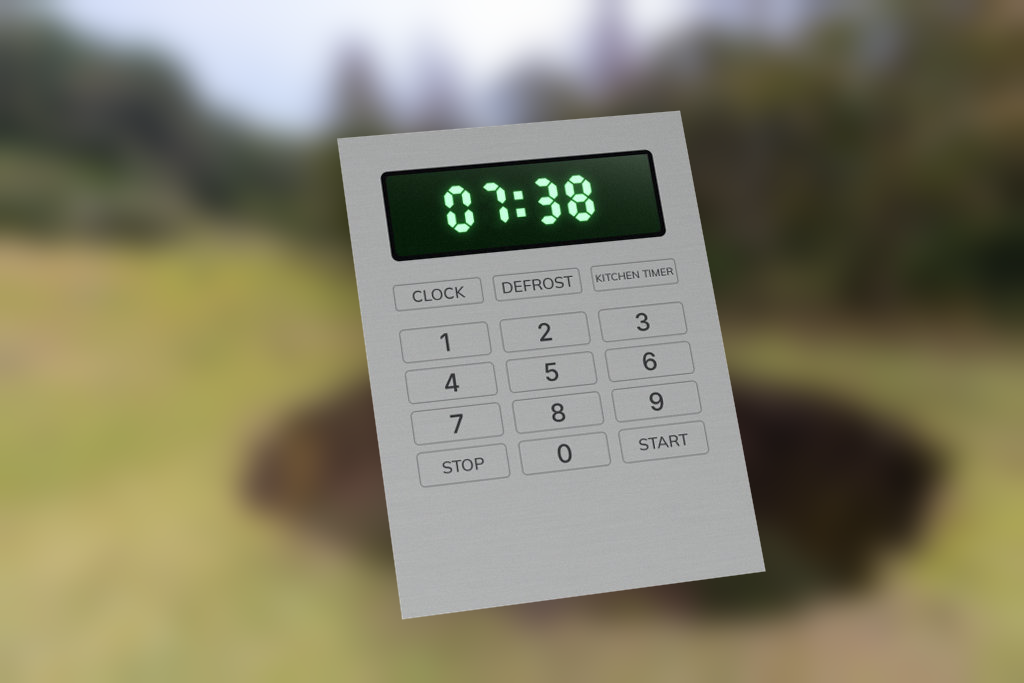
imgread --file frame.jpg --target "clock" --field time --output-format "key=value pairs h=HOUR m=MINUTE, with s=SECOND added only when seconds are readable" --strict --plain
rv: h=7 m=38
